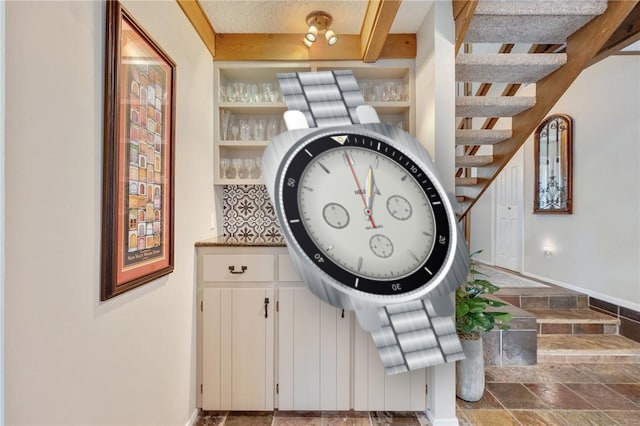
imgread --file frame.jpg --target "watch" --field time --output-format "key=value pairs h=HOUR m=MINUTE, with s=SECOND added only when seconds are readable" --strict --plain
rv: h=1 m=4
